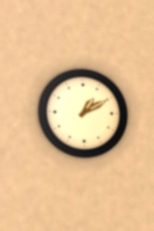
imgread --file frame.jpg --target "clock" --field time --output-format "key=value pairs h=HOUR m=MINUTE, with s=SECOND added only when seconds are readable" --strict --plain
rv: h=1 m=10
